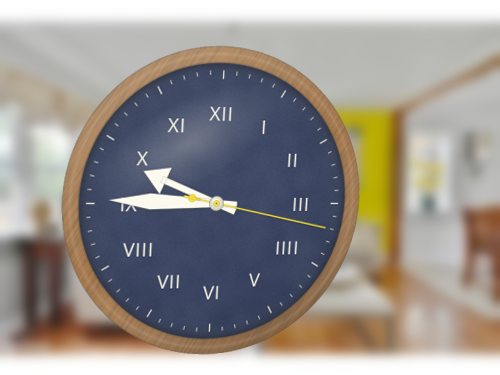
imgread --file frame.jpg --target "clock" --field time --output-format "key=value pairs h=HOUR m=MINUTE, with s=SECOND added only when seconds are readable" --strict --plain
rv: h=9 m=45 s=17
